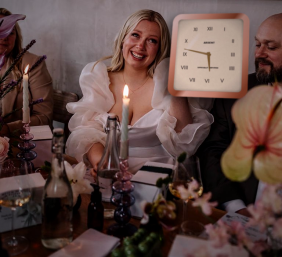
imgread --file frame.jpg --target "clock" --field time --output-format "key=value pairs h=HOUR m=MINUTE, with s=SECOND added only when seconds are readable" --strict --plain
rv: h=5 m=47
